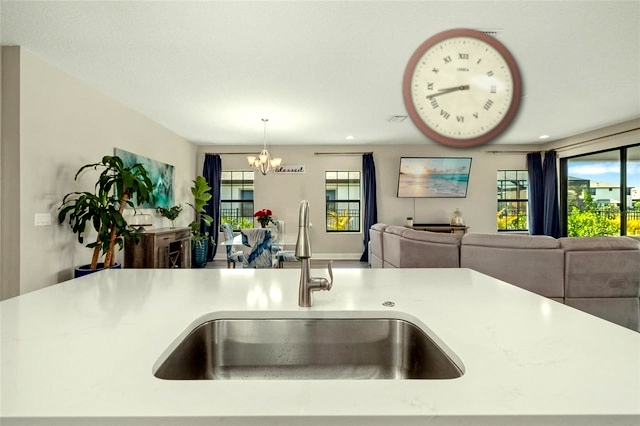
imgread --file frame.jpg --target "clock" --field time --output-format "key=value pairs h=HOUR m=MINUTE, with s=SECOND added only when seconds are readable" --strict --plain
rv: h=8 m=42
